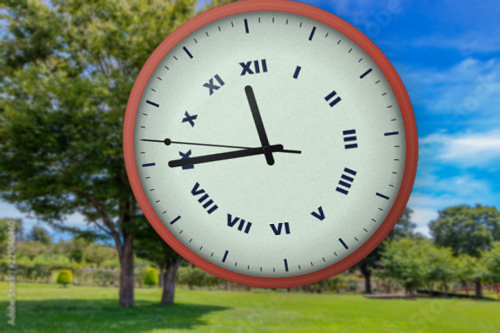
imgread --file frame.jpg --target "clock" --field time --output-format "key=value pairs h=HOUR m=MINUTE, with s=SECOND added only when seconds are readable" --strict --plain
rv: h=11 m=44 s=47
